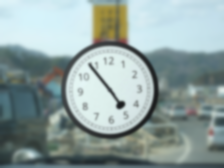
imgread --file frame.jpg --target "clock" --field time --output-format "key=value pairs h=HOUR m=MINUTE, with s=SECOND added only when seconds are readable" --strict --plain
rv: h=4 m=54
